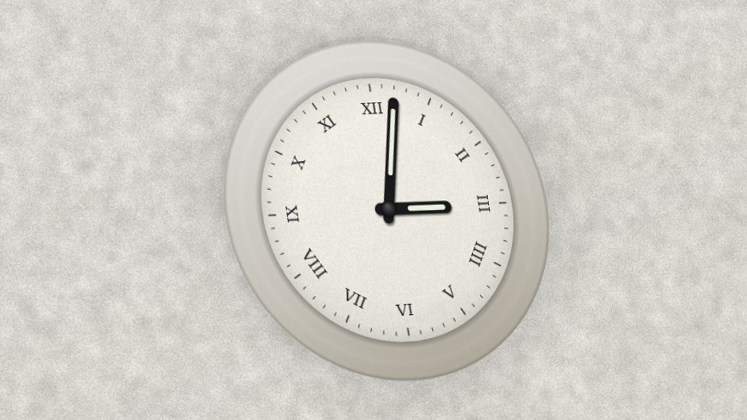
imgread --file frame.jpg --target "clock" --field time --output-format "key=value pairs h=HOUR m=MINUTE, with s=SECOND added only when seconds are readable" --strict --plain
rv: h=3 m=2
